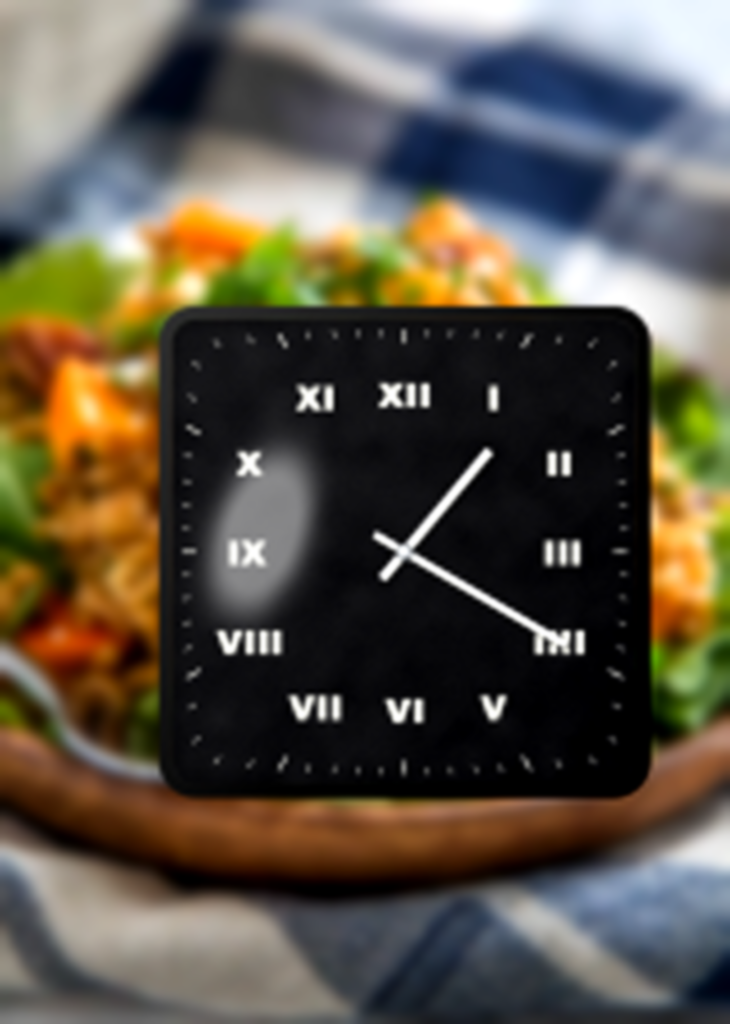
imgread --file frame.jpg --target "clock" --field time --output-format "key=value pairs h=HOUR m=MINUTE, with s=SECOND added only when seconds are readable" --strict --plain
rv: h=1 m=20
